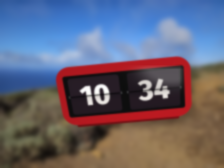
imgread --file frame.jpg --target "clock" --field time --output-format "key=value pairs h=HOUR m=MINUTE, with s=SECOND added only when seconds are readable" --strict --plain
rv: h=10 m=34
